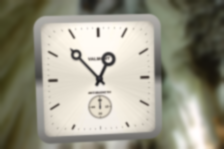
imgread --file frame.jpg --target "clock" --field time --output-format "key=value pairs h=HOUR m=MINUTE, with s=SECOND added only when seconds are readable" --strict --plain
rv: h=12 m=53
